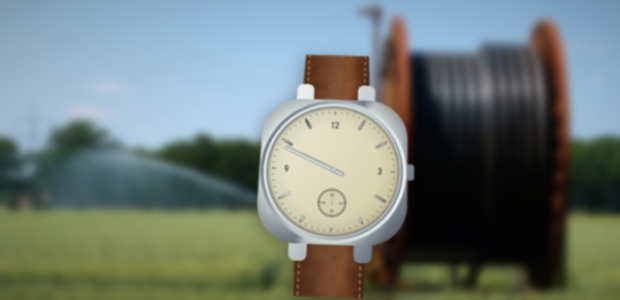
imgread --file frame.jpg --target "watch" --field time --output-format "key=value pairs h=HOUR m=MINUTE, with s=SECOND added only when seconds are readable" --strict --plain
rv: h=9 m=49
